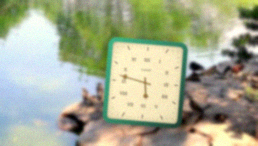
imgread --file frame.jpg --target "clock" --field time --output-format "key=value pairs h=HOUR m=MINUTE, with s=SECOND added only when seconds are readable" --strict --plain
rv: h=5 m=47
